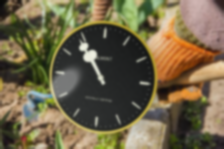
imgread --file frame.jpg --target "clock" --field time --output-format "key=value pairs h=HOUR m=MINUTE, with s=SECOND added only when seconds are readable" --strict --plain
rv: h=10 m=54
